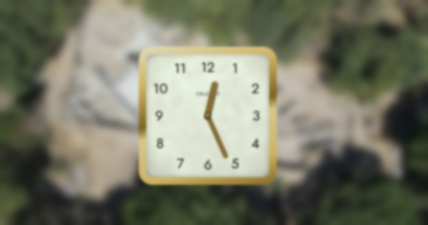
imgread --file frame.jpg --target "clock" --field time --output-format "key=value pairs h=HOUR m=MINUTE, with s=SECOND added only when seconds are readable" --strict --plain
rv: h=12 m=26
